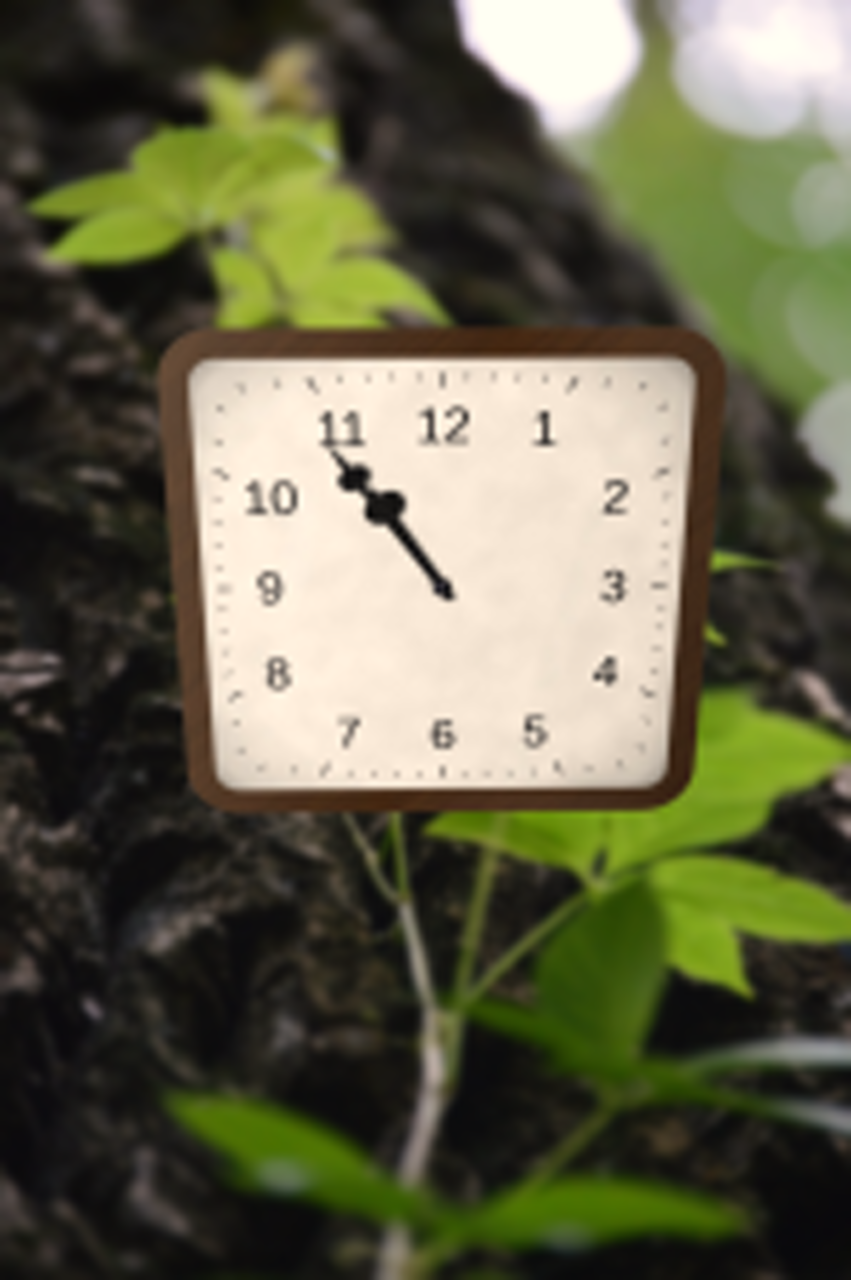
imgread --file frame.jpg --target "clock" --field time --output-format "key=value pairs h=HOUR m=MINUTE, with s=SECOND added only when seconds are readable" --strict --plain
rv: h=10 m=54
